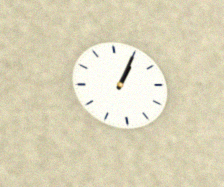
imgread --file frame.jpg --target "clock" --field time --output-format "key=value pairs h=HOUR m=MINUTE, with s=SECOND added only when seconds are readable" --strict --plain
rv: h=1 m=5
